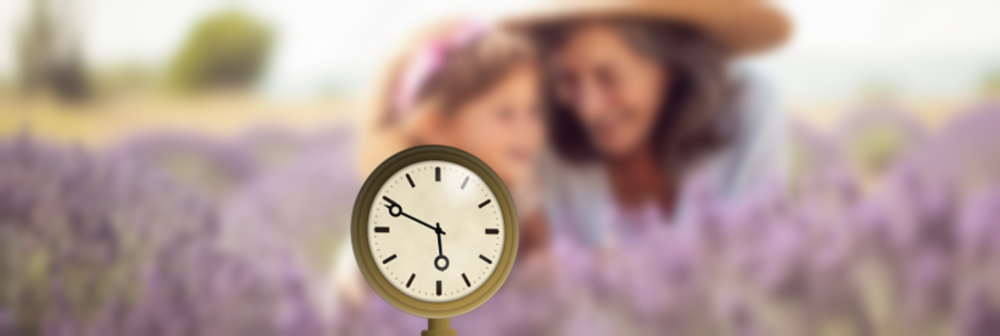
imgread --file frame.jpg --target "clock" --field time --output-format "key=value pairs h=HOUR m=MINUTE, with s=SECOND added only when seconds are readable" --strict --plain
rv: h=5 m=49
